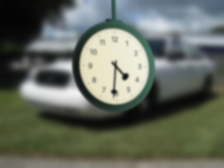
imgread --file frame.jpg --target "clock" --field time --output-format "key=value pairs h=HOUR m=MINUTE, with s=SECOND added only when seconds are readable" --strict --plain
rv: h=4 m=31
